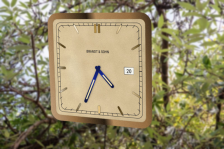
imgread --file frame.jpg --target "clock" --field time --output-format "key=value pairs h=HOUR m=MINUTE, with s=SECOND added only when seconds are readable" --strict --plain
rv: h=4 m=34
